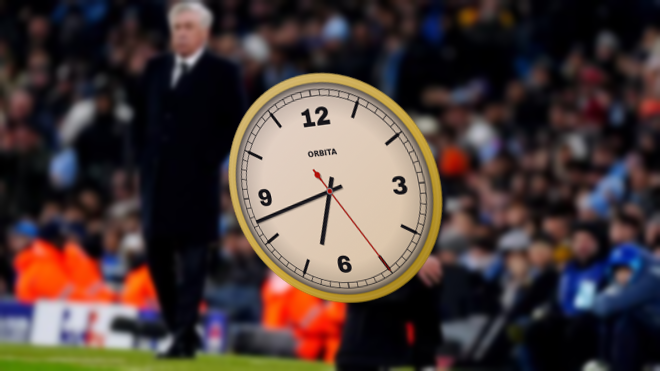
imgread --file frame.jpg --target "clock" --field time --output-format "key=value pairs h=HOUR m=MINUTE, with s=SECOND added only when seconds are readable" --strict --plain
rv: h=6 m=42 s=25
